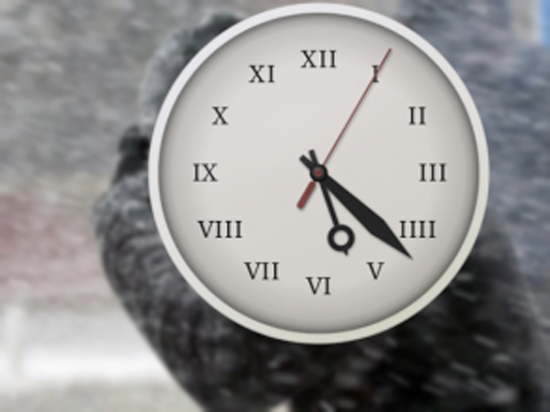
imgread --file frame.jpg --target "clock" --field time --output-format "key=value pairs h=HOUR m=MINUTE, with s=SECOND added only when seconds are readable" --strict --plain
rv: h=5 m=22 s=5
